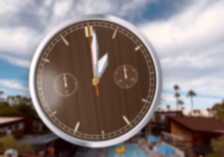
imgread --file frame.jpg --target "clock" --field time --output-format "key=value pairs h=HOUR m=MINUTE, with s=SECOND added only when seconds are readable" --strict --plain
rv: h=1 m=1
